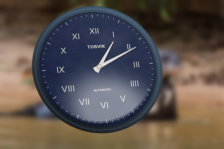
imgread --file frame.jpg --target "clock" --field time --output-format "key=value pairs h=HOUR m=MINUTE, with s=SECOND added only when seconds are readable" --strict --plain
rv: h=1 m=11
